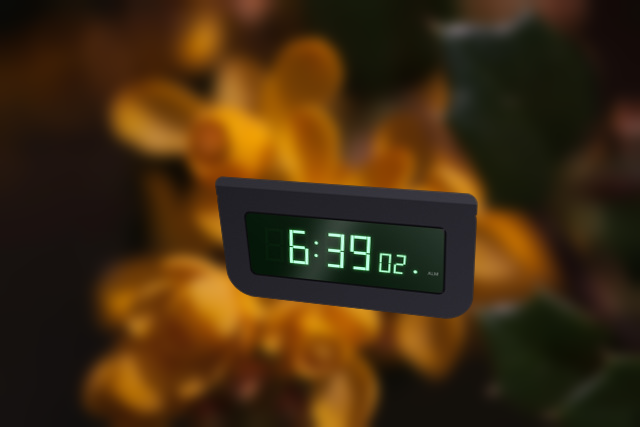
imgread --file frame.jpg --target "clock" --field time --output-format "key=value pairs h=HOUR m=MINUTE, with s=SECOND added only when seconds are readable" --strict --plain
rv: h=6 m=39 s=2
